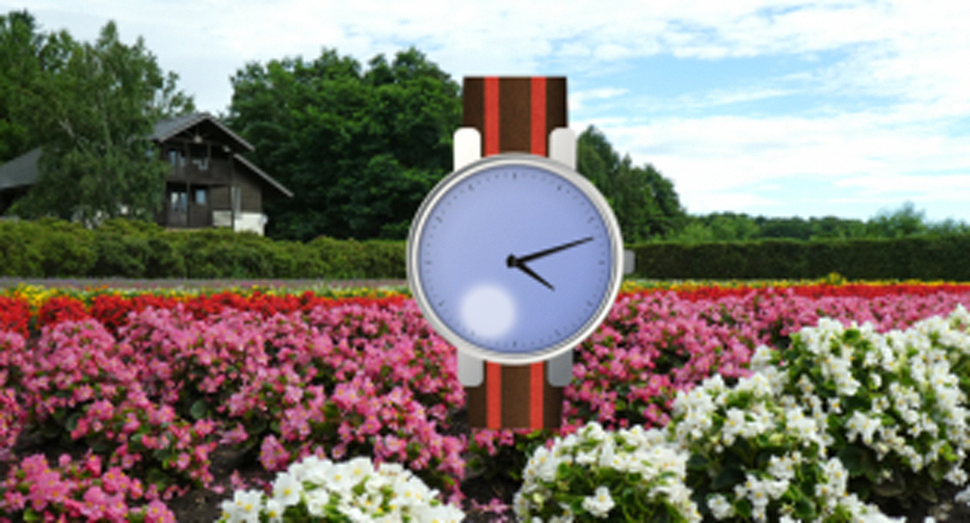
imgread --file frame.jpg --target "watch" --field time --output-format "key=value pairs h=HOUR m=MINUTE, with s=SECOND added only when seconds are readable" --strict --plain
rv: h=4 m=12
